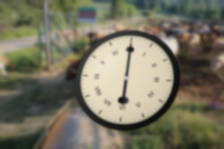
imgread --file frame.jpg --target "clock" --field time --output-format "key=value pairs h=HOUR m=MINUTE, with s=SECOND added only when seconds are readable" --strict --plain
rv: h=6 m=0
